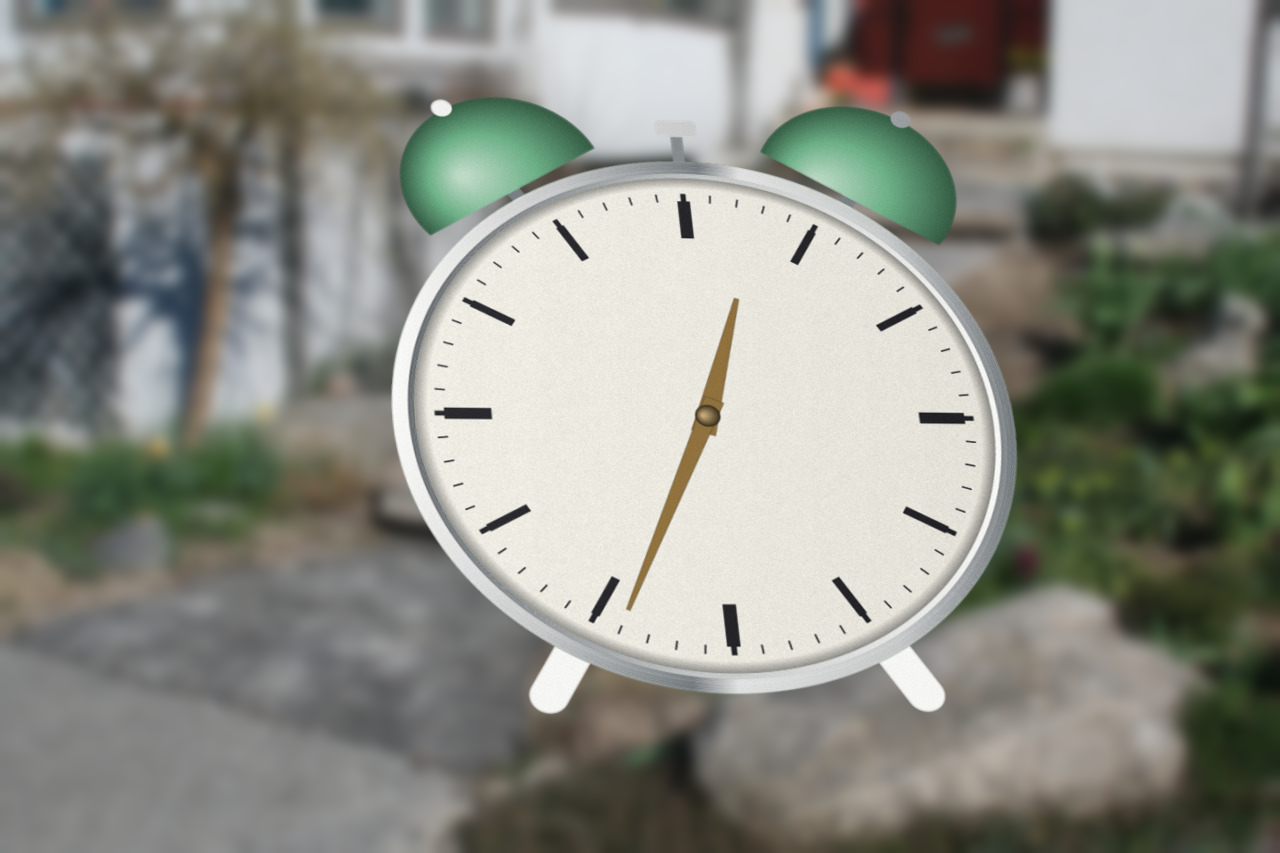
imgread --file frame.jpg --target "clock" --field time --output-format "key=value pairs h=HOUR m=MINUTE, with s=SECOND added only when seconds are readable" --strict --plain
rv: h=12 m=34
